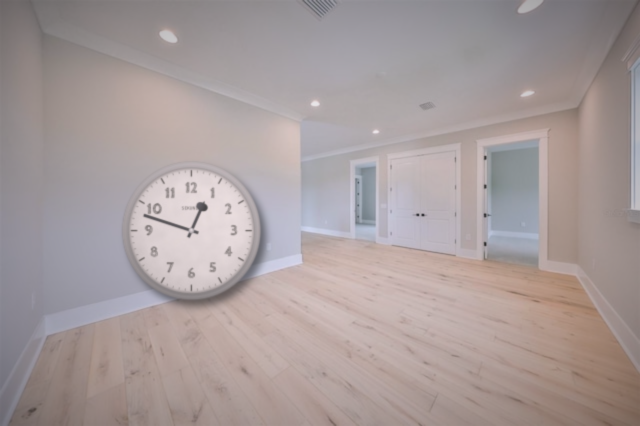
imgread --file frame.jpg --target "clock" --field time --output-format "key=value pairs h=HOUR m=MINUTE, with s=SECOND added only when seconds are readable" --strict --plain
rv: h=12 m=48
